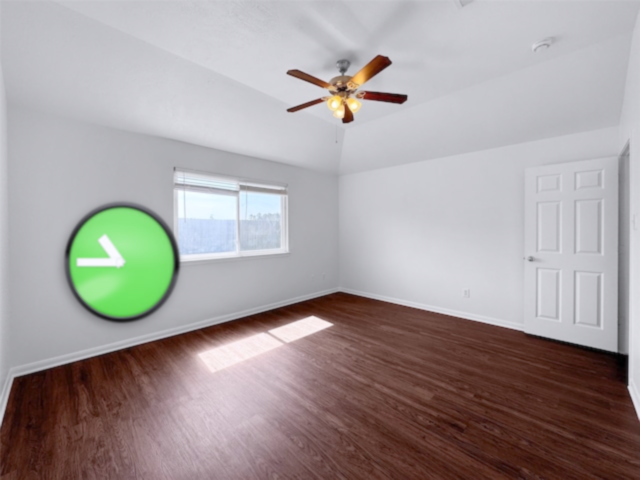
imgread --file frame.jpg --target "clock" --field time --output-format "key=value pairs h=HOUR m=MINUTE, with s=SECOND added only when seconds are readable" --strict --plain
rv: h=10 m=45
